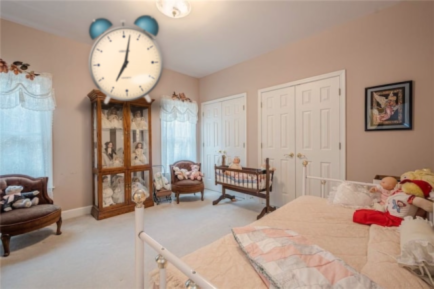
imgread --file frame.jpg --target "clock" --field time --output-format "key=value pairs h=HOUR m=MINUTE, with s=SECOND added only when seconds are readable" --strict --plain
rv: h=7 m=2
